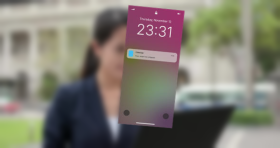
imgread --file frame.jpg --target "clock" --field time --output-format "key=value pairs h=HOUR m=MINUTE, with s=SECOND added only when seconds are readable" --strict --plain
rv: h=23 m=31
